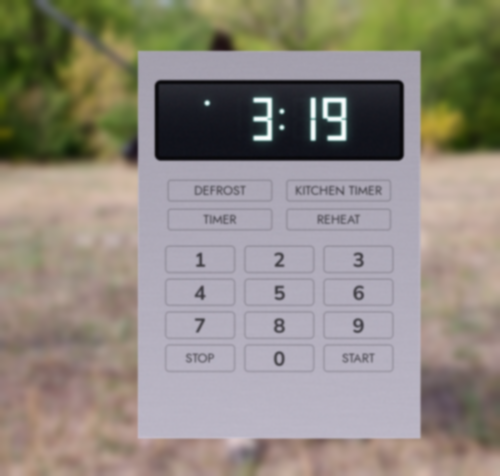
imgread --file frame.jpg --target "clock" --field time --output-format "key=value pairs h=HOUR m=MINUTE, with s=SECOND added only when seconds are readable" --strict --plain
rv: h=3 m=19
